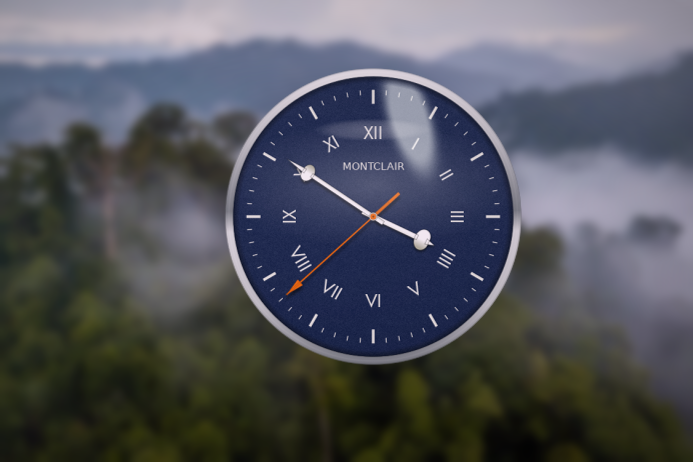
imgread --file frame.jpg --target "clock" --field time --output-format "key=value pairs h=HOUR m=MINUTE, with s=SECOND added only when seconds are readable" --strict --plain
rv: h=3 m=50 s=38
